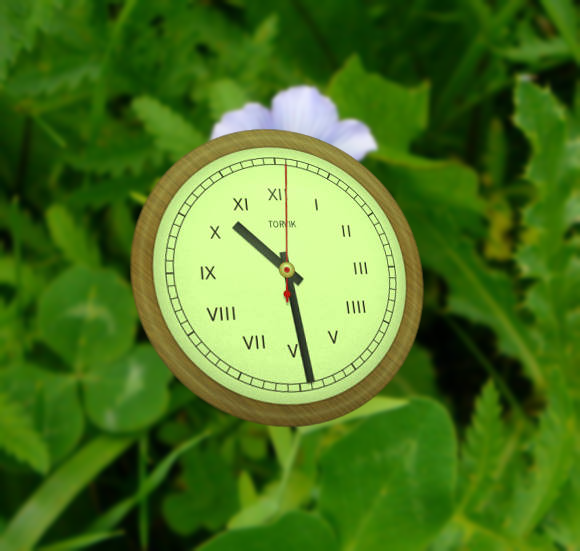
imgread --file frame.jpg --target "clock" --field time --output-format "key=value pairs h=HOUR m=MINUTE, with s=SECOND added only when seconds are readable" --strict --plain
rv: h=10 m=29 s=1
